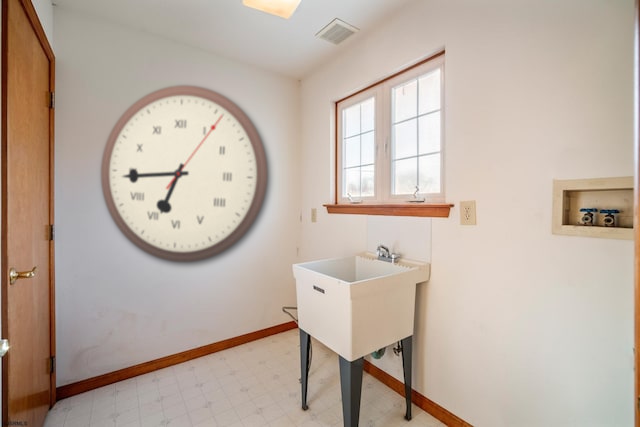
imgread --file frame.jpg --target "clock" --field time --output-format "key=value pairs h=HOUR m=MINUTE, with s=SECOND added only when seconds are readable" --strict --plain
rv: h=6 m=44 s=6
